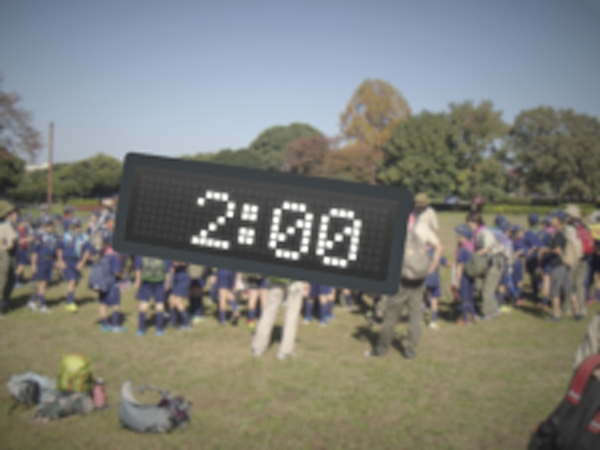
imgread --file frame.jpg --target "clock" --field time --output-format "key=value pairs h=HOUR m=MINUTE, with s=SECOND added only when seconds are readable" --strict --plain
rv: h=2 m=0
